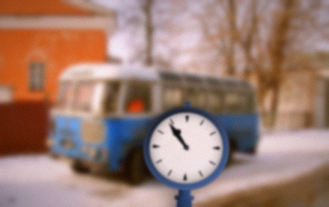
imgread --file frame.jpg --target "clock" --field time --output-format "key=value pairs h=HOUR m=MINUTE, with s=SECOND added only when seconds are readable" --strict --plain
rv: h=10 m=54
